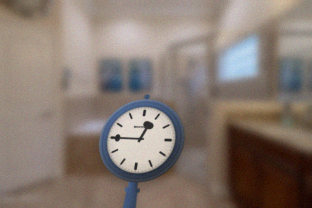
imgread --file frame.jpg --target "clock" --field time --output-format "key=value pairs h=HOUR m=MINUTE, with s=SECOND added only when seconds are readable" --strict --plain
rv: h=12 m=45
